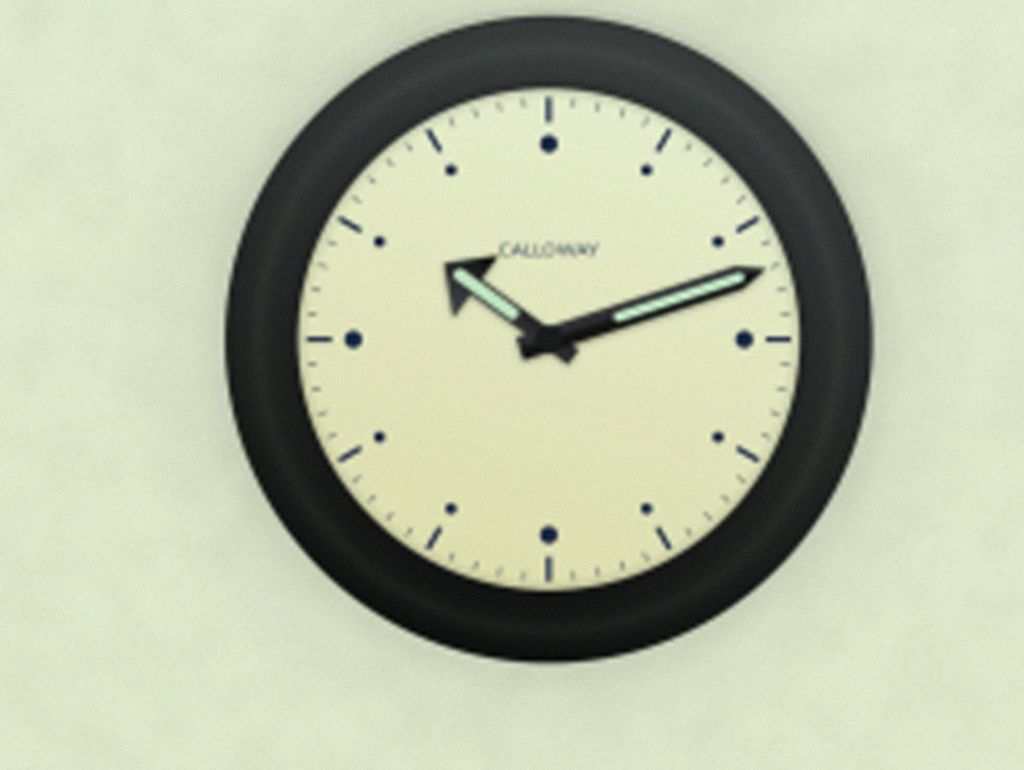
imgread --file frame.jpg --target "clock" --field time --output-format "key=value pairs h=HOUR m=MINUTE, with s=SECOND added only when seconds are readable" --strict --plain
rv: h=10 m=12
